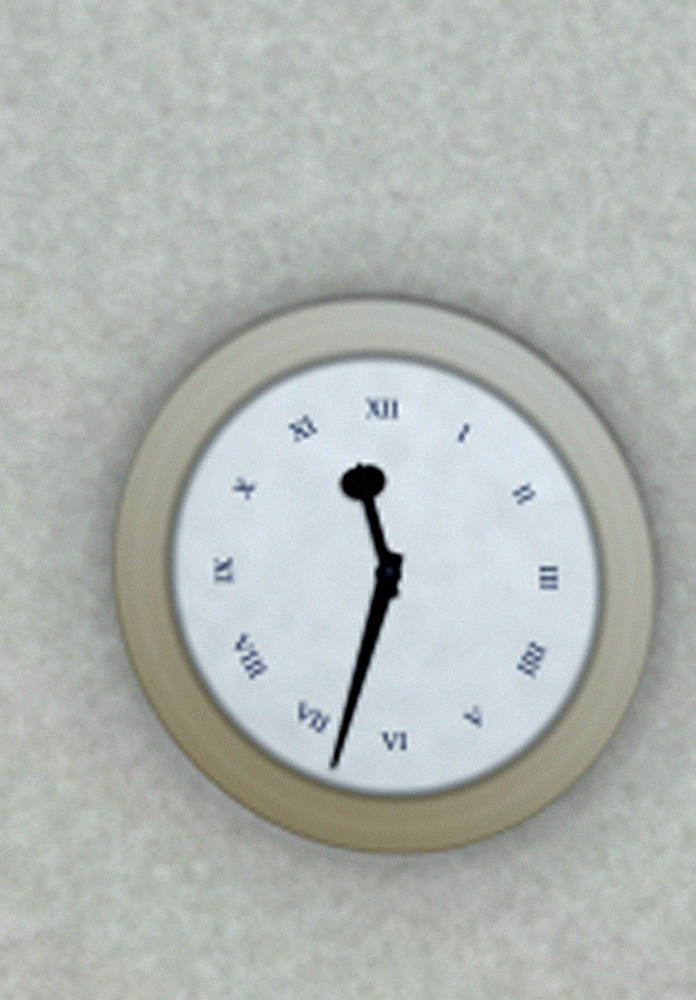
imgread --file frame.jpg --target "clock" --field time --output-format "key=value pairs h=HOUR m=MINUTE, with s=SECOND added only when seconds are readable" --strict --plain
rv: h=11 m=33
